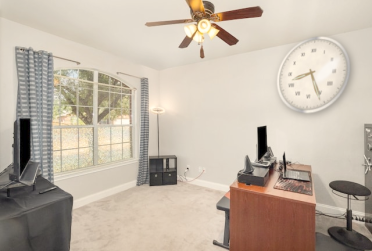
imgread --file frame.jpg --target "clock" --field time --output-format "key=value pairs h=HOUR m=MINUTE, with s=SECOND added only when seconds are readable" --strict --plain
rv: h=8 m=26
